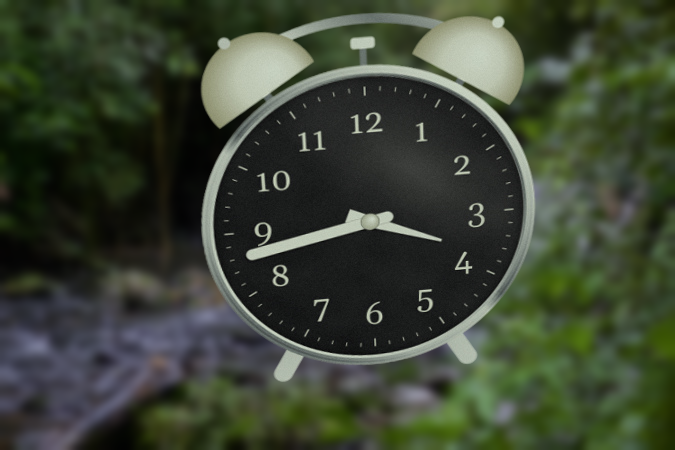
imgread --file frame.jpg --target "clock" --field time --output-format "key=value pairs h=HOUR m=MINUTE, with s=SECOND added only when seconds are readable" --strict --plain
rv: h=3 m=43
